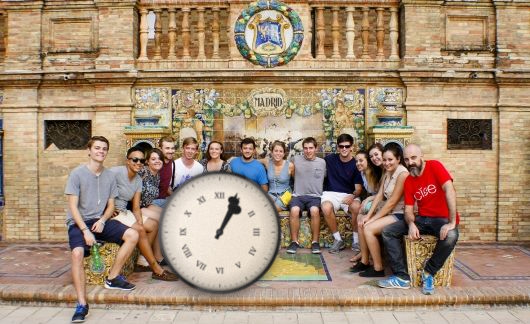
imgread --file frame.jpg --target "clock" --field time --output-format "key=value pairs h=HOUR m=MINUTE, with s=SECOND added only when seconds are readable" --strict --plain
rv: h=1 m=4
